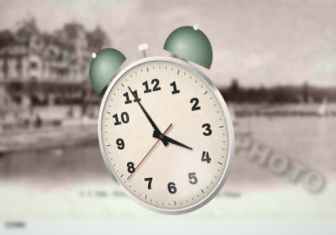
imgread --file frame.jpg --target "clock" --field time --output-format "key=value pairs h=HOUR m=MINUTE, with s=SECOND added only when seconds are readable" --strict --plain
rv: h=3 m=55 s=39
